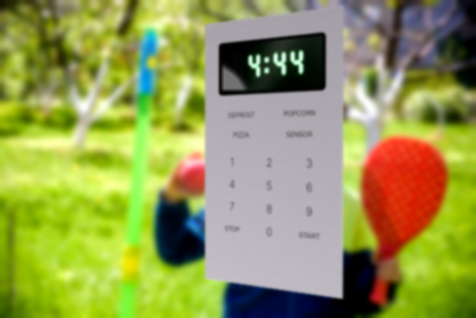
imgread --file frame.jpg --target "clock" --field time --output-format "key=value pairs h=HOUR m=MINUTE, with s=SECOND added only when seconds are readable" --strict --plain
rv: h=4 m=44
